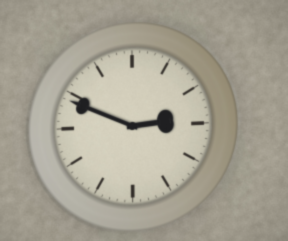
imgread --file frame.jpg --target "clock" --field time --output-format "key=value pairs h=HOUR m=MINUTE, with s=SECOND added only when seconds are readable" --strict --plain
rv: h=2 m=49
